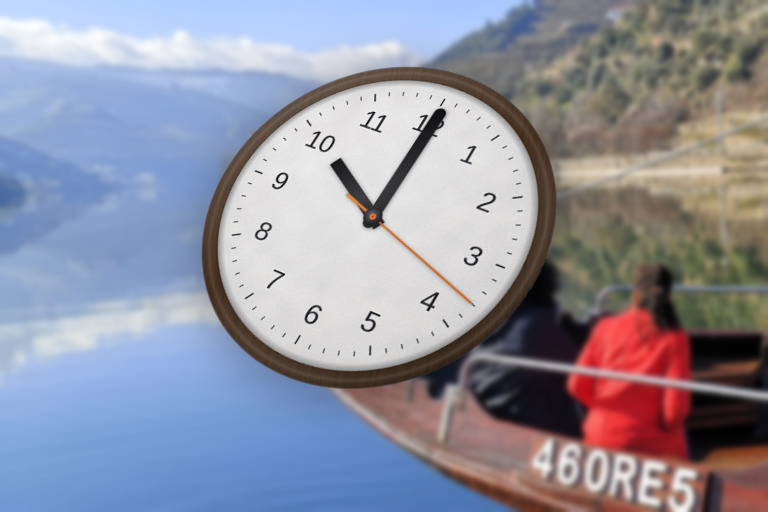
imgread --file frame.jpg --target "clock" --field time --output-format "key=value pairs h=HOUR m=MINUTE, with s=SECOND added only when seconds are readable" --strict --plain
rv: h=10 m=0 s=18
